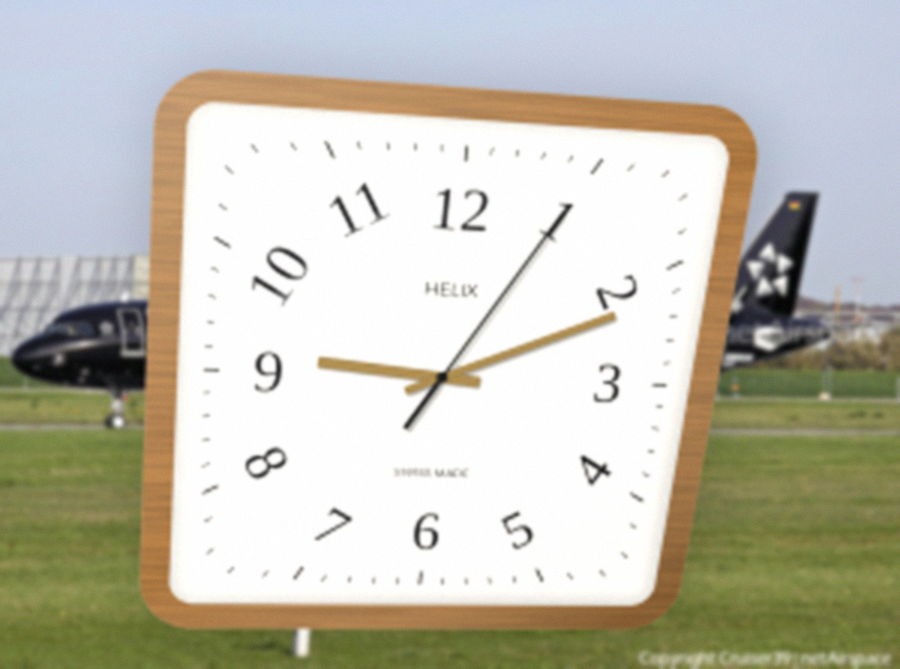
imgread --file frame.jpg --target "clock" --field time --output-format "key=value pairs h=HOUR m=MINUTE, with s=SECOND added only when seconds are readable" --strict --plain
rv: h=9 m=11 s=5
